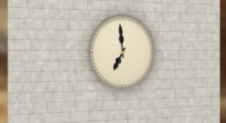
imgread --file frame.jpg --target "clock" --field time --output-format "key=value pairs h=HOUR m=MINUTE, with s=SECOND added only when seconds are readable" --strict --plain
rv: h=6 m=59
